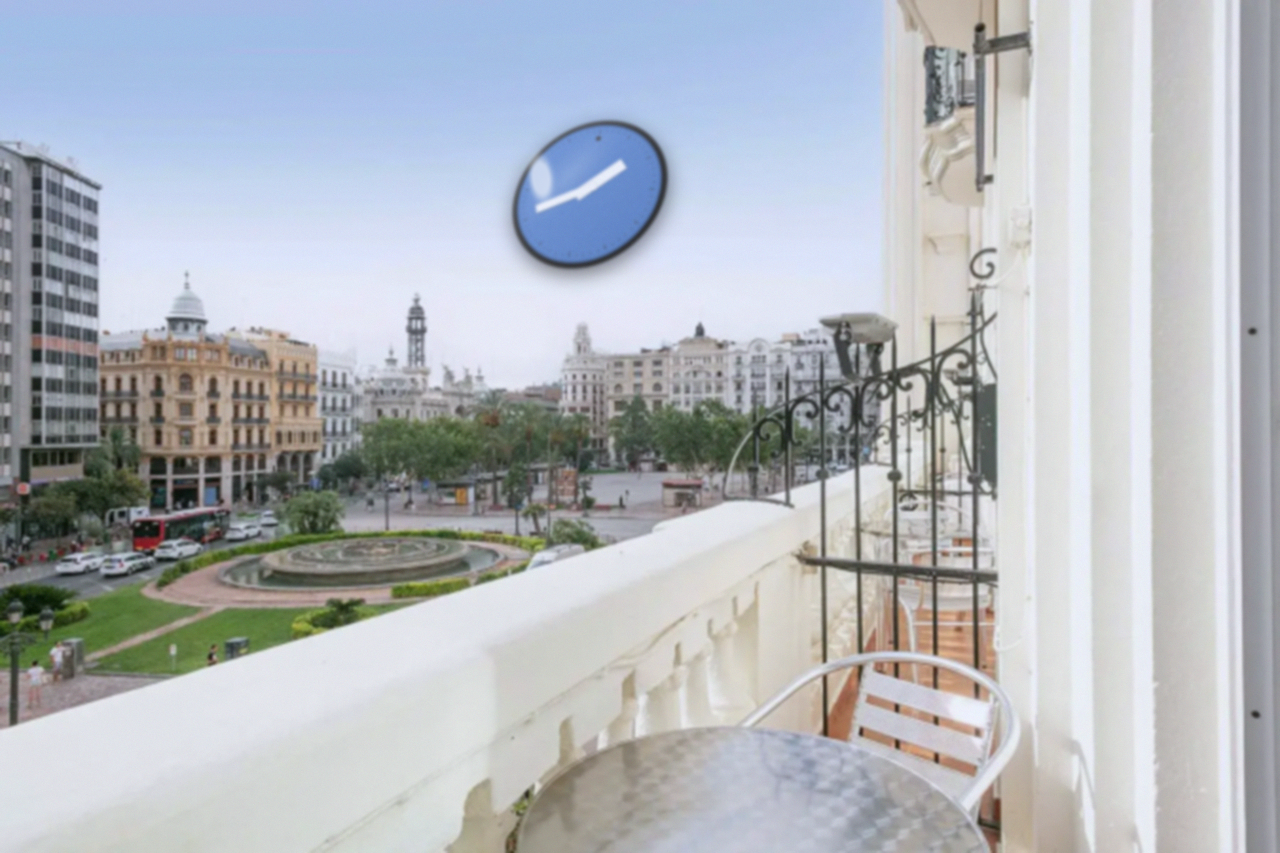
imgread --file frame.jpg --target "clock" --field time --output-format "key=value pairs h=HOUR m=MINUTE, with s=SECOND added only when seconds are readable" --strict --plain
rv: h=1 m=41
